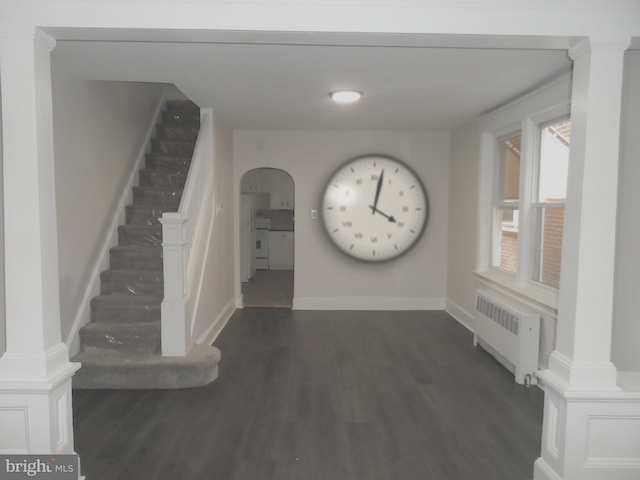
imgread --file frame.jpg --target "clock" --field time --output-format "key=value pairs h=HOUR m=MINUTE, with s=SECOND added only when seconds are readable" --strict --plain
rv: h=4 m=2
